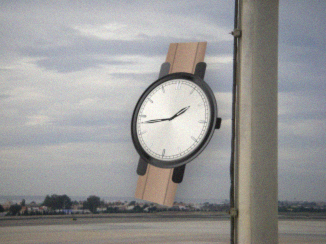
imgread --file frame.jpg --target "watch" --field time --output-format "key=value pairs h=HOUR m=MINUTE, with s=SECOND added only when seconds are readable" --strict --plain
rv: h=1 m=43
